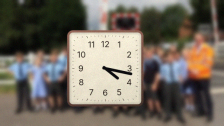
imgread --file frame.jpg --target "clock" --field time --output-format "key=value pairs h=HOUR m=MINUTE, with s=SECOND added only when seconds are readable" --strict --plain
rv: h=4 m=17
